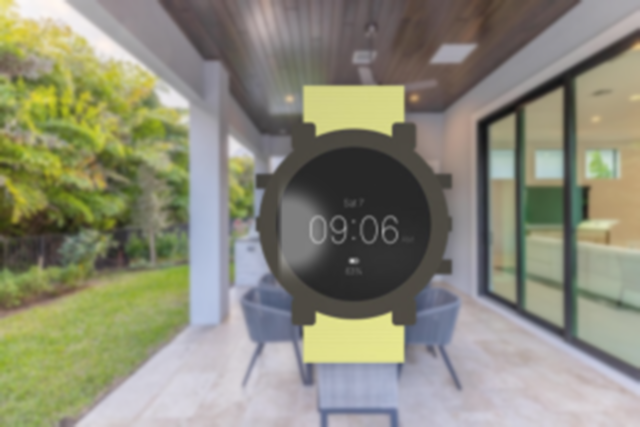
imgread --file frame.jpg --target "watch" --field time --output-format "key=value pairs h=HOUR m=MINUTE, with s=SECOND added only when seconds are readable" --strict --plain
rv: h=9 m=6
